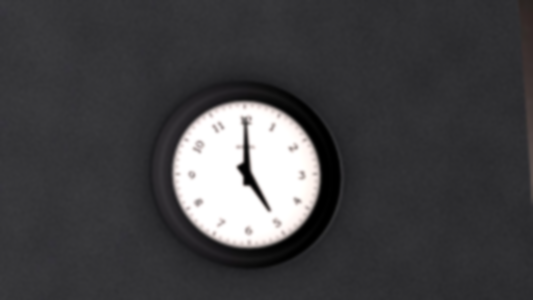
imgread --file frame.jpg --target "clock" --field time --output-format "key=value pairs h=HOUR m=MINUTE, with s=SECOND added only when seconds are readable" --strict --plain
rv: h=5 m=0
